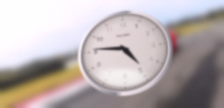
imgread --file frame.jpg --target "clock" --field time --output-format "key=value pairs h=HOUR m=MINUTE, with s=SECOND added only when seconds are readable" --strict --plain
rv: h=4 m=46
